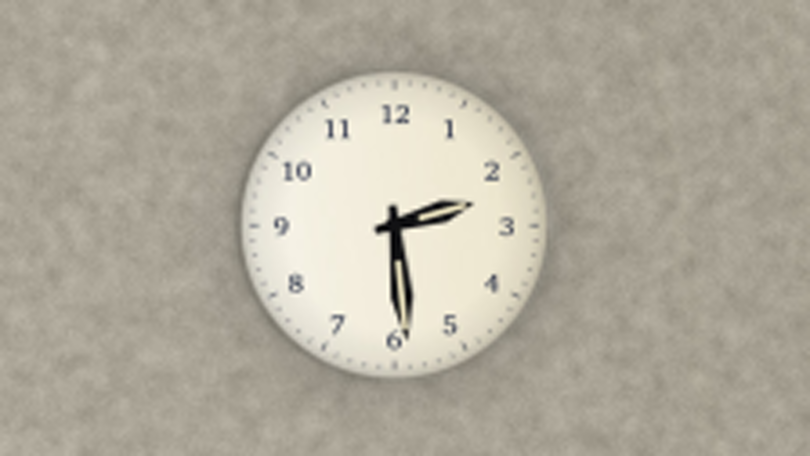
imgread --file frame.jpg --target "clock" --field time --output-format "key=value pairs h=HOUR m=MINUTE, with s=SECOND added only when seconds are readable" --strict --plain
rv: h=2 m=29
